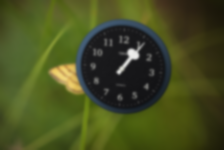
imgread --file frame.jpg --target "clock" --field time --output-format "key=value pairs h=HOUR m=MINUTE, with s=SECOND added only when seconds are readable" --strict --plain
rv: h=1 m=6
